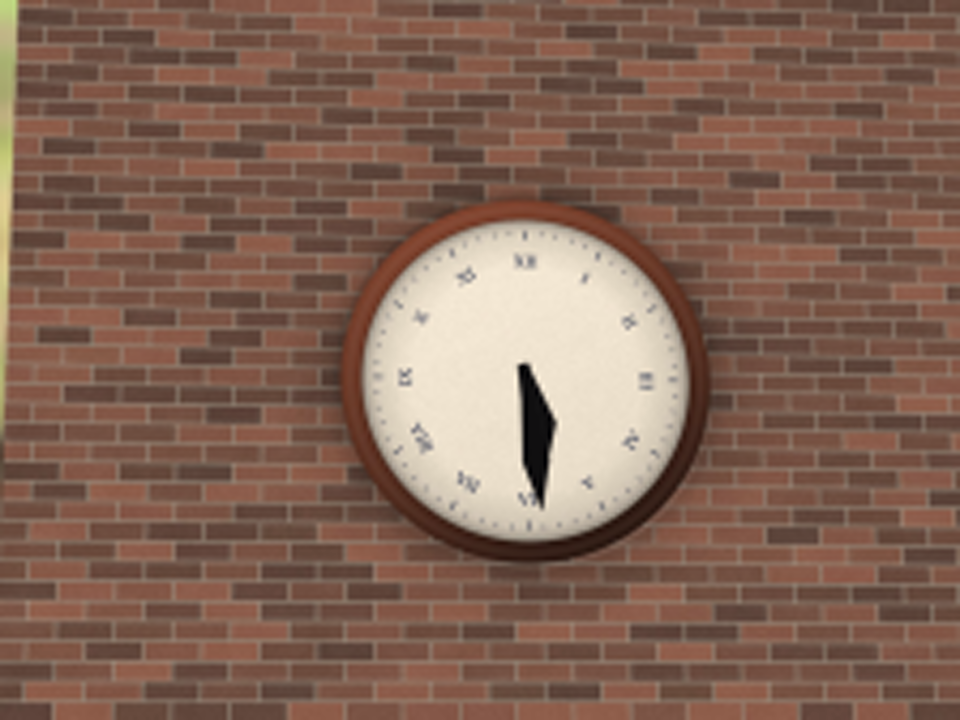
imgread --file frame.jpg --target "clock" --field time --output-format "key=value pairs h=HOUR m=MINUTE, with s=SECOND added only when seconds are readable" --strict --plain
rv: h=5 m=29
